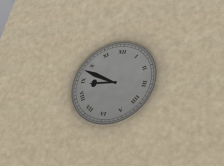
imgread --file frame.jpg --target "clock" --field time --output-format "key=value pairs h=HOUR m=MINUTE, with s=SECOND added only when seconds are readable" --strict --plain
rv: h=8 m=48
